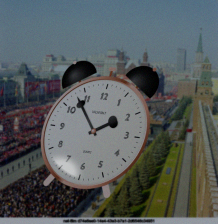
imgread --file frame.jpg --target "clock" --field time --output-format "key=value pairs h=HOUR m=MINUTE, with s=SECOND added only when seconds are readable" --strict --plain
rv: h=1 m=53
